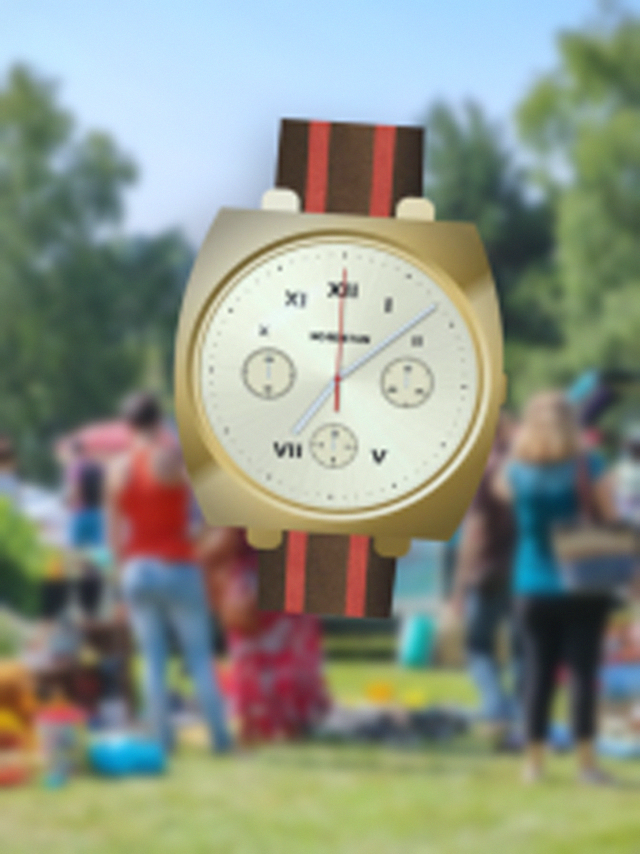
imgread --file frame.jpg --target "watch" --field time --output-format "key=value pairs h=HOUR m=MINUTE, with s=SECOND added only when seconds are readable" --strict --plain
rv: h=7 m=8
